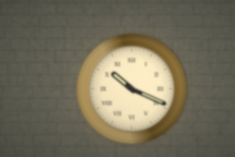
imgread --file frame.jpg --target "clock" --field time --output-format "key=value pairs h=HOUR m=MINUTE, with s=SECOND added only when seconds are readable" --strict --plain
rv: h=10 m=19
